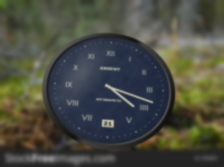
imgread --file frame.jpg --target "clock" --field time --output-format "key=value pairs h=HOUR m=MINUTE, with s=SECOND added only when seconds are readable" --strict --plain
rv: h=4 m=18
